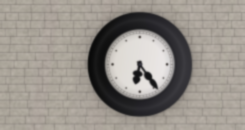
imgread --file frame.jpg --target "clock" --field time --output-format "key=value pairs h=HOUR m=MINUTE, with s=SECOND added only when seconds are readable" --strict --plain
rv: h=6 m=24
